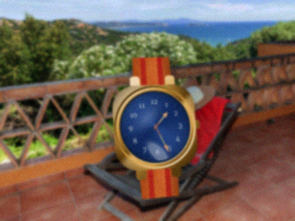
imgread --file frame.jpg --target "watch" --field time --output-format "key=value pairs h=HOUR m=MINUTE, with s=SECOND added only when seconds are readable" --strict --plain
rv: h=1 m=26
